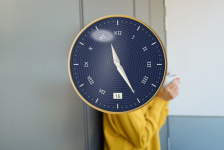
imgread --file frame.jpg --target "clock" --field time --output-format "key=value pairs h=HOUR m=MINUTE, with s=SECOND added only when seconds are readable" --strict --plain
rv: h=11 m=25
